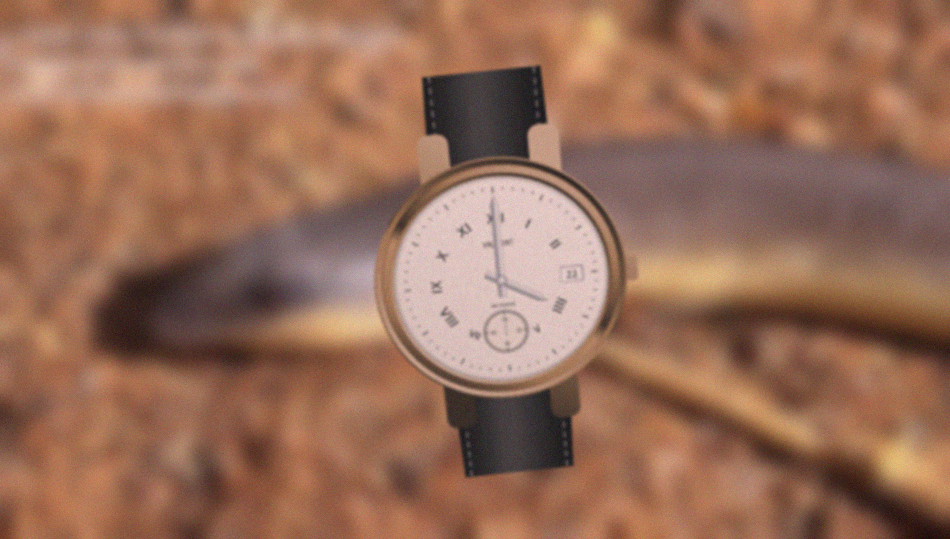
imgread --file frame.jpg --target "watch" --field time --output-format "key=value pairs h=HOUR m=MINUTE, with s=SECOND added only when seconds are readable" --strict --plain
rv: h=4 m=0
